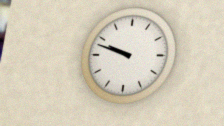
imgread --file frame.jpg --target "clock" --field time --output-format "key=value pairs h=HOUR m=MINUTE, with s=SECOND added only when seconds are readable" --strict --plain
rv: h=9 m=48
